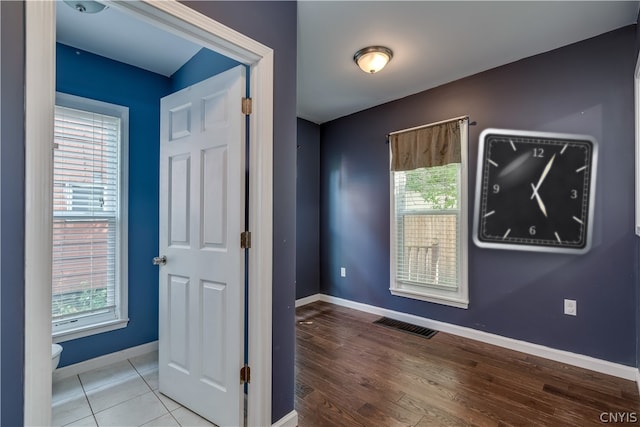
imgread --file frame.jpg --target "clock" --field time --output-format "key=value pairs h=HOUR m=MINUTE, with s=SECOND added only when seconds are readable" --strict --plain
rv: h=5 m=4
